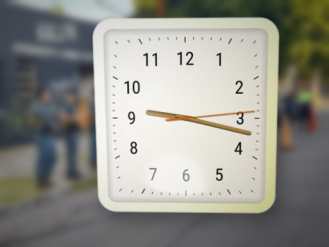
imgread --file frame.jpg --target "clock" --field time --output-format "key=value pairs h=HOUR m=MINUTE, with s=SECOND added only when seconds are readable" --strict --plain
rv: h=9 m=17 s=14
